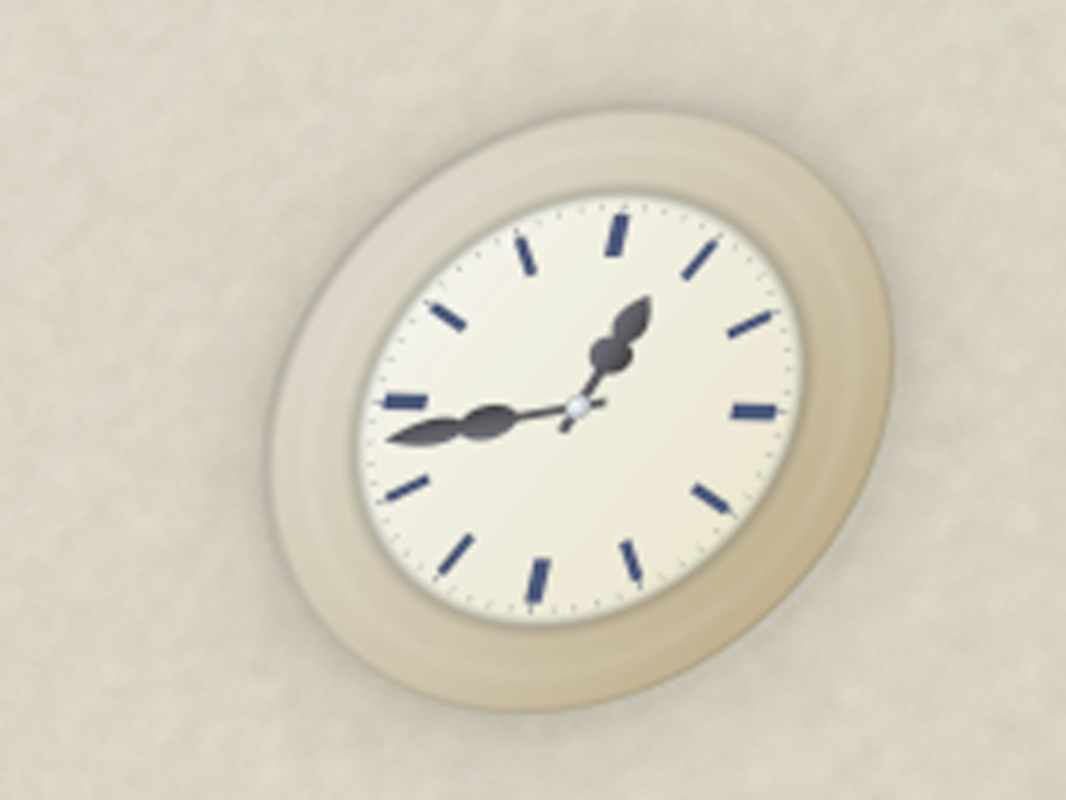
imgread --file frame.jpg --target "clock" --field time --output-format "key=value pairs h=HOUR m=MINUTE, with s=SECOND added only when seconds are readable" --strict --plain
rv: h=12 m=43
